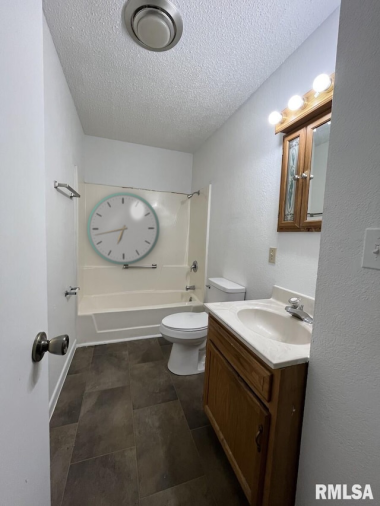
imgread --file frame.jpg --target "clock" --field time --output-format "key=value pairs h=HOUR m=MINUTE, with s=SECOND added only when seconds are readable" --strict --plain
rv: h=6 m=43
